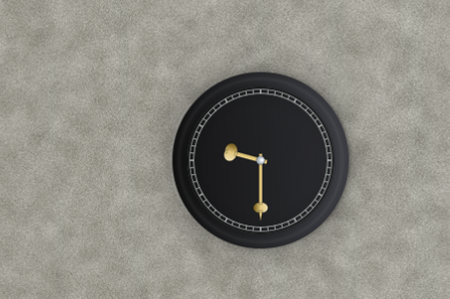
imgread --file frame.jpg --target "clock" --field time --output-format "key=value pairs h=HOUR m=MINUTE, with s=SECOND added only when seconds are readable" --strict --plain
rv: h=9 m=30
